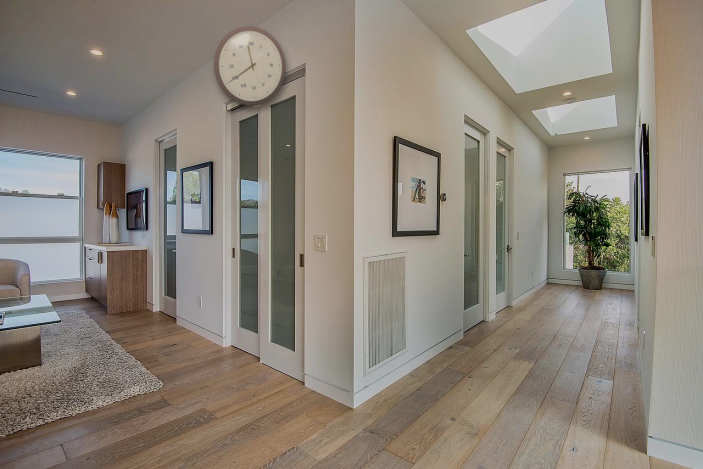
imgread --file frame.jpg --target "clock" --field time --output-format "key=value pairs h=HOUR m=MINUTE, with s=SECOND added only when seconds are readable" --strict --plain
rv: h=11 m=40
